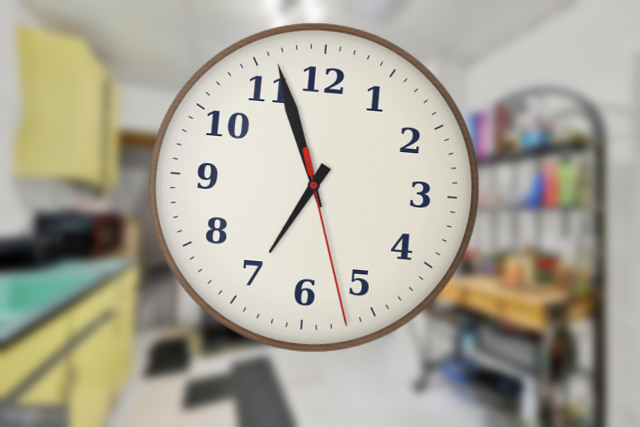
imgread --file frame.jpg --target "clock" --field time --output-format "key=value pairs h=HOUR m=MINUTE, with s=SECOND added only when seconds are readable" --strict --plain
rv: h=6 m=56 s=27
